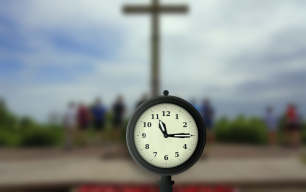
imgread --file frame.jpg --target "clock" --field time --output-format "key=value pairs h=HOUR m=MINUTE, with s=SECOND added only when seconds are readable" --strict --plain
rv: h=11 m=15
